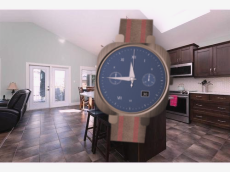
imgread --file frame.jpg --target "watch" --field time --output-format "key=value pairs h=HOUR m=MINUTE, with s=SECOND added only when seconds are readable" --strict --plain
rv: h=11 m=45
